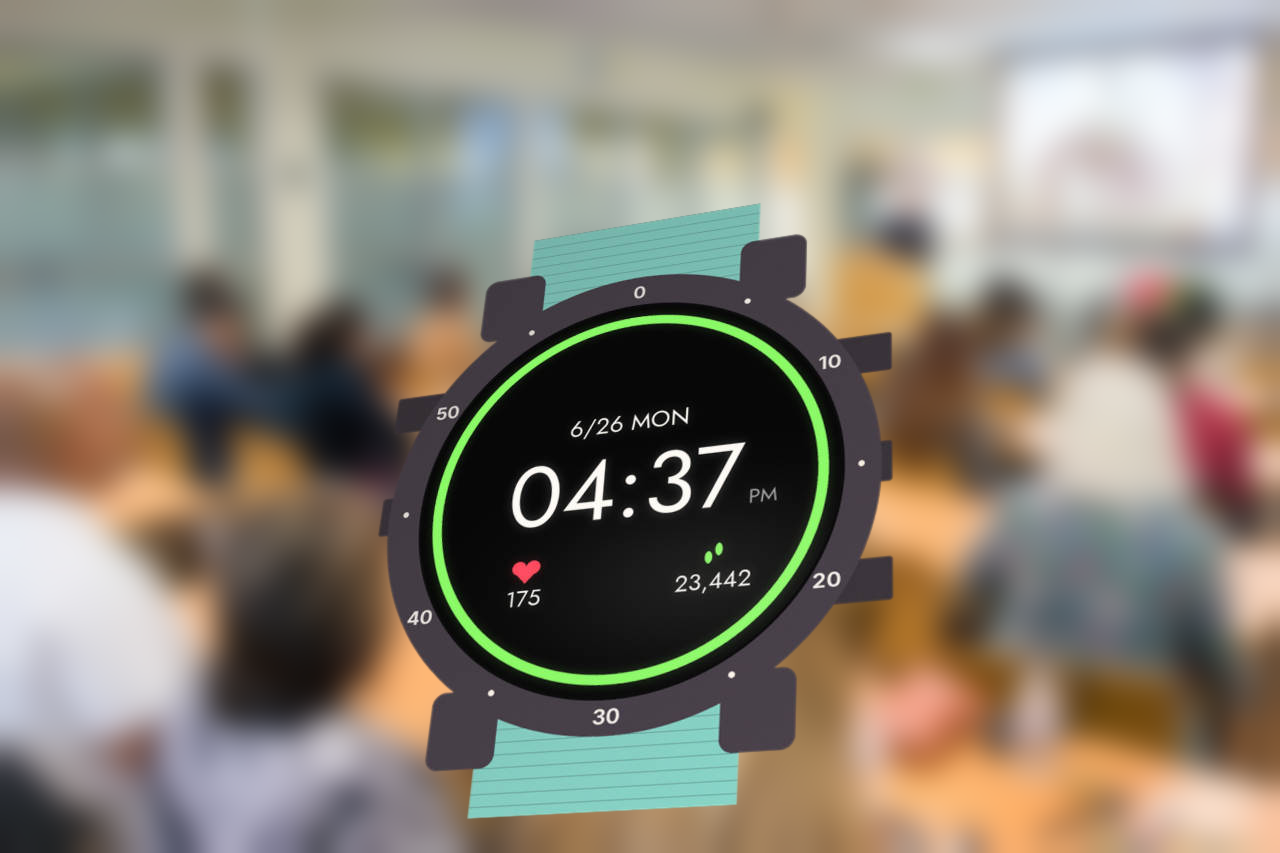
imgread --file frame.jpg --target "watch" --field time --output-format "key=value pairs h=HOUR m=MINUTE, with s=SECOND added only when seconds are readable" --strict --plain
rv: h=4 m=37
